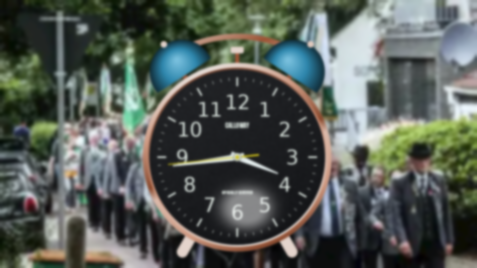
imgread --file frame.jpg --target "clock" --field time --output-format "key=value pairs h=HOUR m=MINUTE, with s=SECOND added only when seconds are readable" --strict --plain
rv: h=3 m=43 s=44
